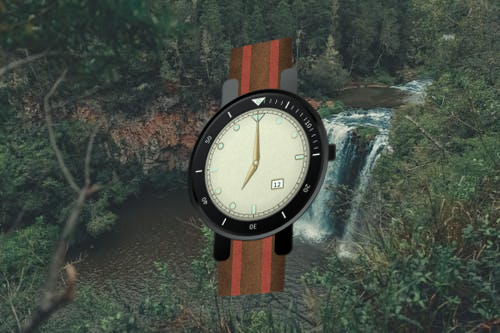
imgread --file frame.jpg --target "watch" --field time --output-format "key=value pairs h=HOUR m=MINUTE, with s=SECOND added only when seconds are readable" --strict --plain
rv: h=7 m=0
